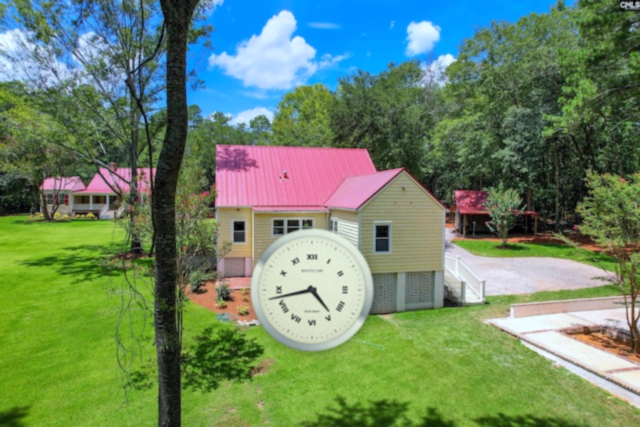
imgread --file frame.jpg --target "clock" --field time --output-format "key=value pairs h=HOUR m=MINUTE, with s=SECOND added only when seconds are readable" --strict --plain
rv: h=4 m=43
